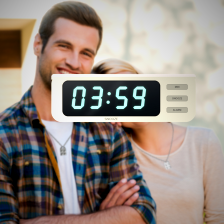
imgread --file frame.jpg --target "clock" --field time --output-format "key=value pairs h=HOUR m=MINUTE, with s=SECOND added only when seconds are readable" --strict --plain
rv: h=3 m=59
